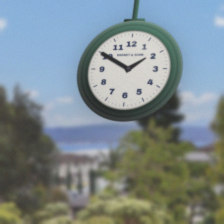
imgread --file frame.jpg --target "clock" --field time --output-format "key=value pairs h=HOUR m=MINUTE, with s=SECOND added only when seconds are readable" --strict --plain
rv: h=1 m=50
